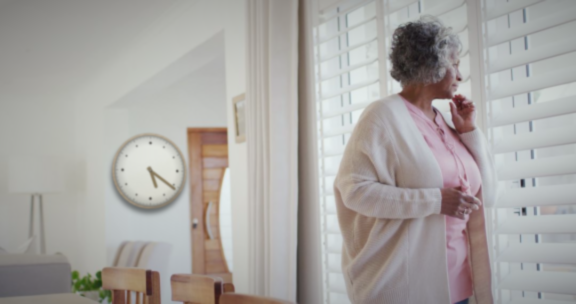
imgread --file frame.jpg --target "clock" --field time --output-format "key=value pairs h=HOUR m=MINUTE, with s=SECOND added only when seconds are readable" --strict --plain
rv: h=5 m=21
